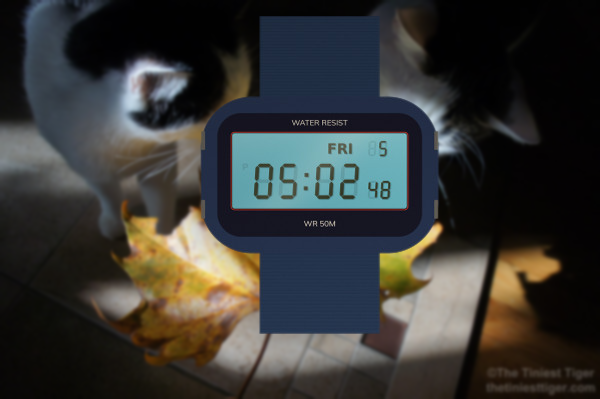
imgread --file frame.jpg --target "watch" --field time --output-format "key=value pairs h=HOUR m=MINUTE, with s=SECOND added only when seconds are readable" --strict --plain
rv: h=5 m=2 s=48
